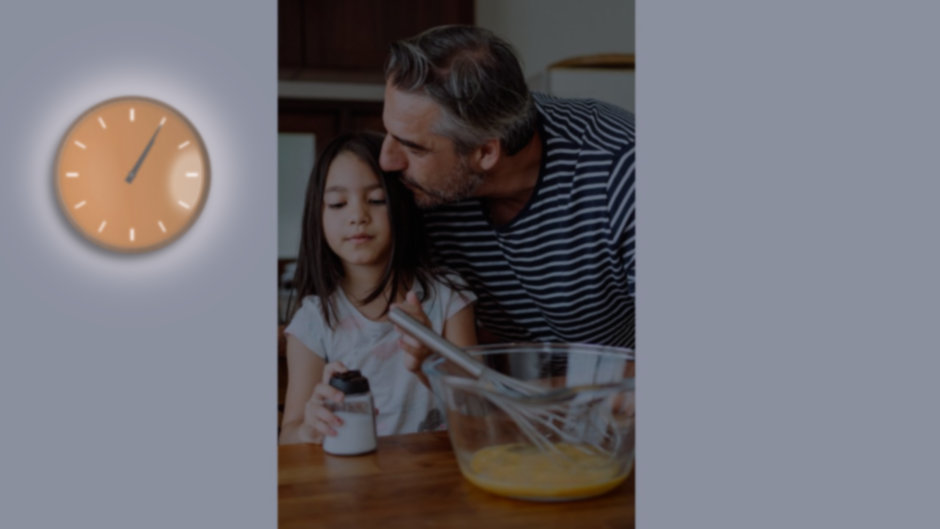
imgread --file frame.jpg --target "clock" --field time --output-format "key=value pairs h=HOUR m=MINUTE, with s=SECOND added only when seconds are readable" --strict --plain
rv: h=1 m=5
